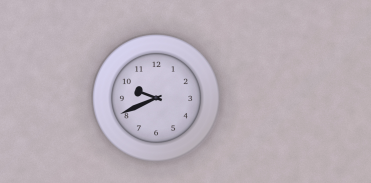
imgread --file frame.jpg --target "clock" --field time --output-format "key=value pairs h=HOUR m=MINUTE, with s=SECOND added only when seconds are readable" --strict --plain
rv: h=9 m=41
